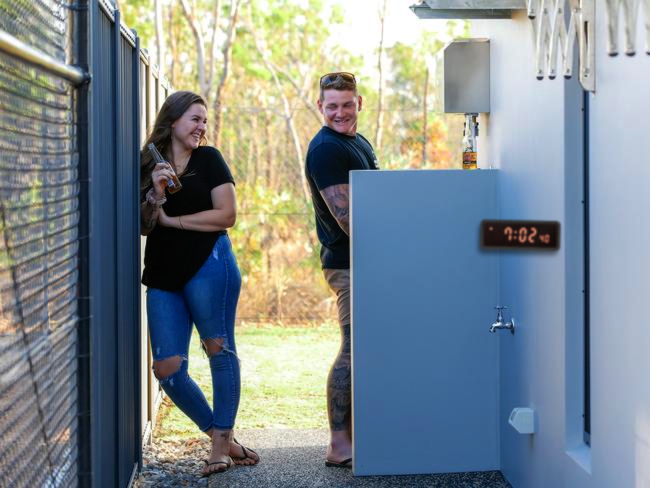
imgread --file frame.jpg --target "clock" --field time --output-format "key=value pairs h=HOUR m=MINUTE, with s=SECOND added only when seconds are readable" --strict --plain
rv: h=7 m=2
